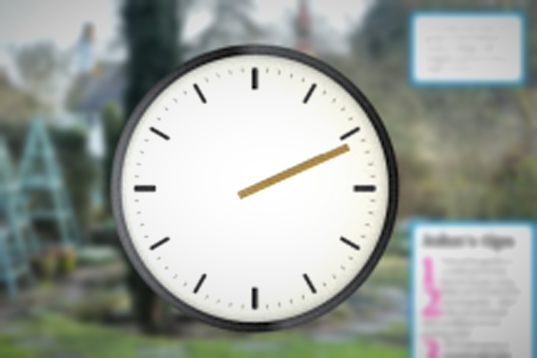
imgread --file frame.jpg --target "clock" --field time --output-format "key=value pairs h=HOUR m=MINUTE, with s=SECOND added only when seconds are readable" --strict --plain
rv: h=2 m=11
